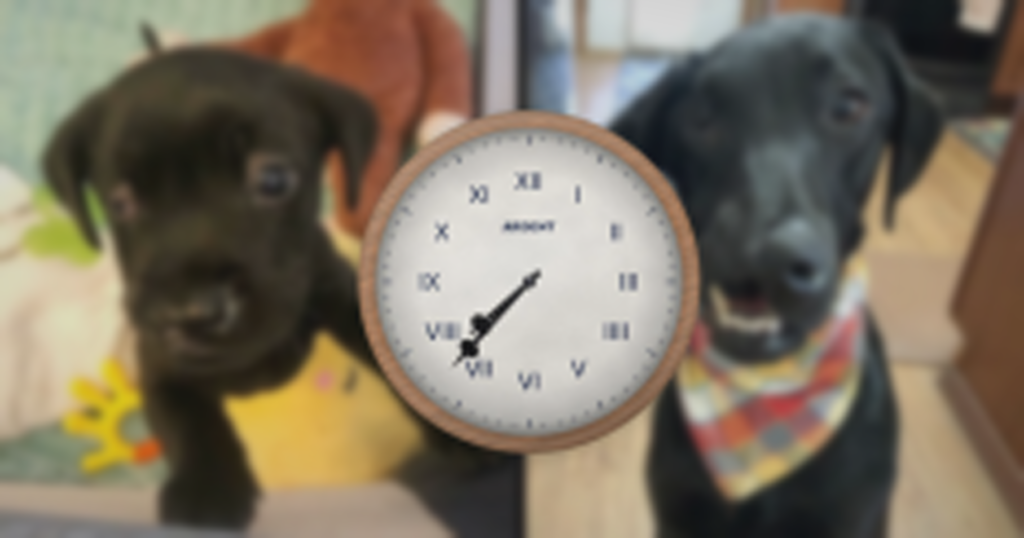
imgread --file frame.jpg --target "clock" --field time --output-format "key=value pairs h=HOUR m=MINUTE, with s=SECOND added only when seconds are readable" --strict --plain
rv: h=7 m=37
